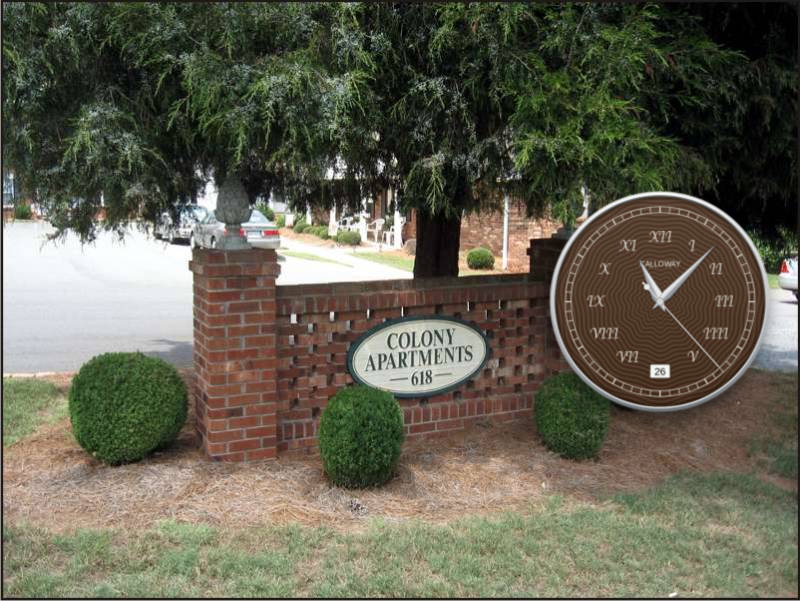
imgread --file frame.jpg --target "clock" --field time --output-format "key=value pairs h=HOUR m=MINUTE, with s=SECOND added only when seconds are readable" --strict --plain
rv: h=11 m=7 s=23
